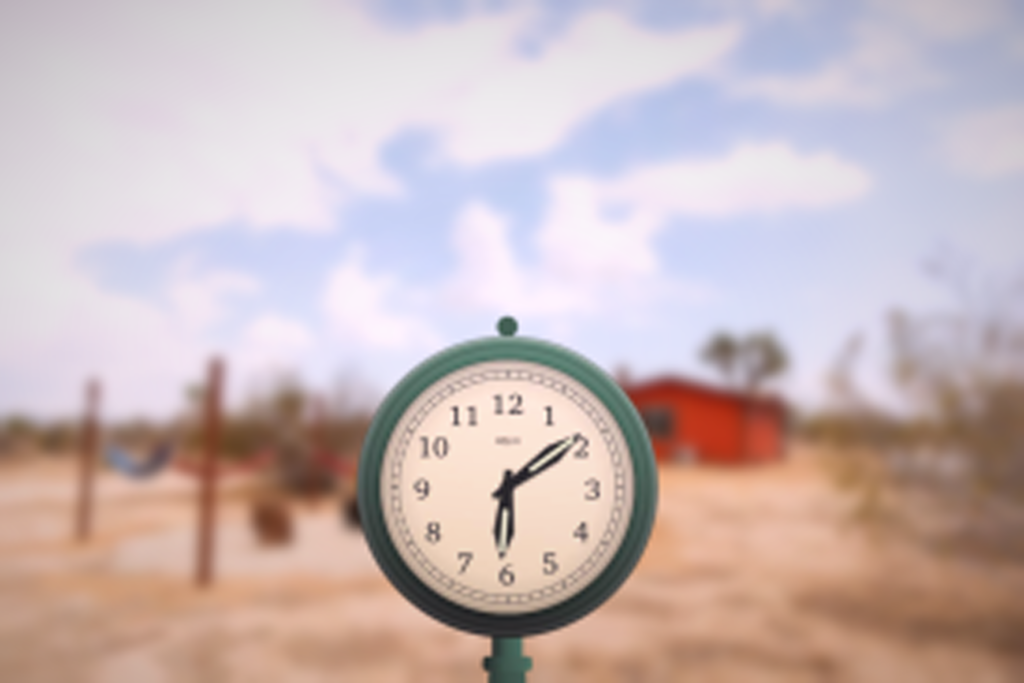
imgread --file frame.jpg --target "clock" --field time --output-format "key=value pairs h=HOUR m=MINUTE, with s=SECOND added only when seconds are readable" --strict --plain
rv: h=6 m=9
